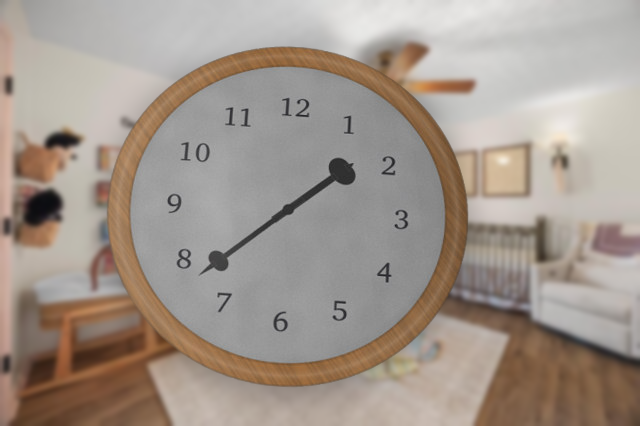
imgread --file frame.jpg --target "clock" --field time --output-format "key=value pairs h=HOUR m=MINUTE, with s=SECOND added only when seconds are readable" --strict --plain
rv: h=1 m=38
